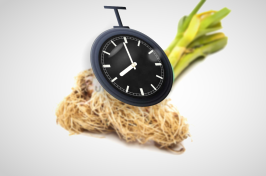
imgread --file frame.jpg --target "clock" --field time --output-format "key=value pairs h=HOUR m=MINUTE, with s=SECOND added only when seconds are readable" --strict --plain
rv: h=7 m=59
